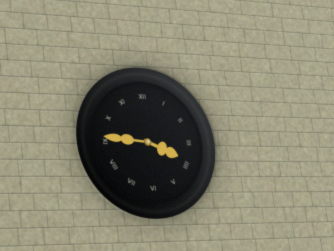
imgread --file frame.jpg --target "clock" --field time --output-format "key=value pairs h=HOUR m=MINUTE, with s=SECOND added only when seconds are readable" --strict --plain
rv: h=3 m=46
